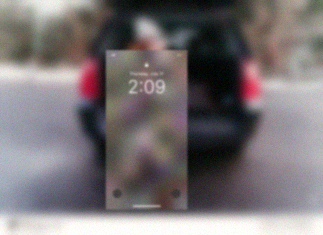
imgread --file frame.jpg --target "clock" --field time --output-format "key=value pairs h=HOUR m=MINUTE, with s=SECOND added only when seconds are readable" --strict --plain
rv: h=2 m=9
